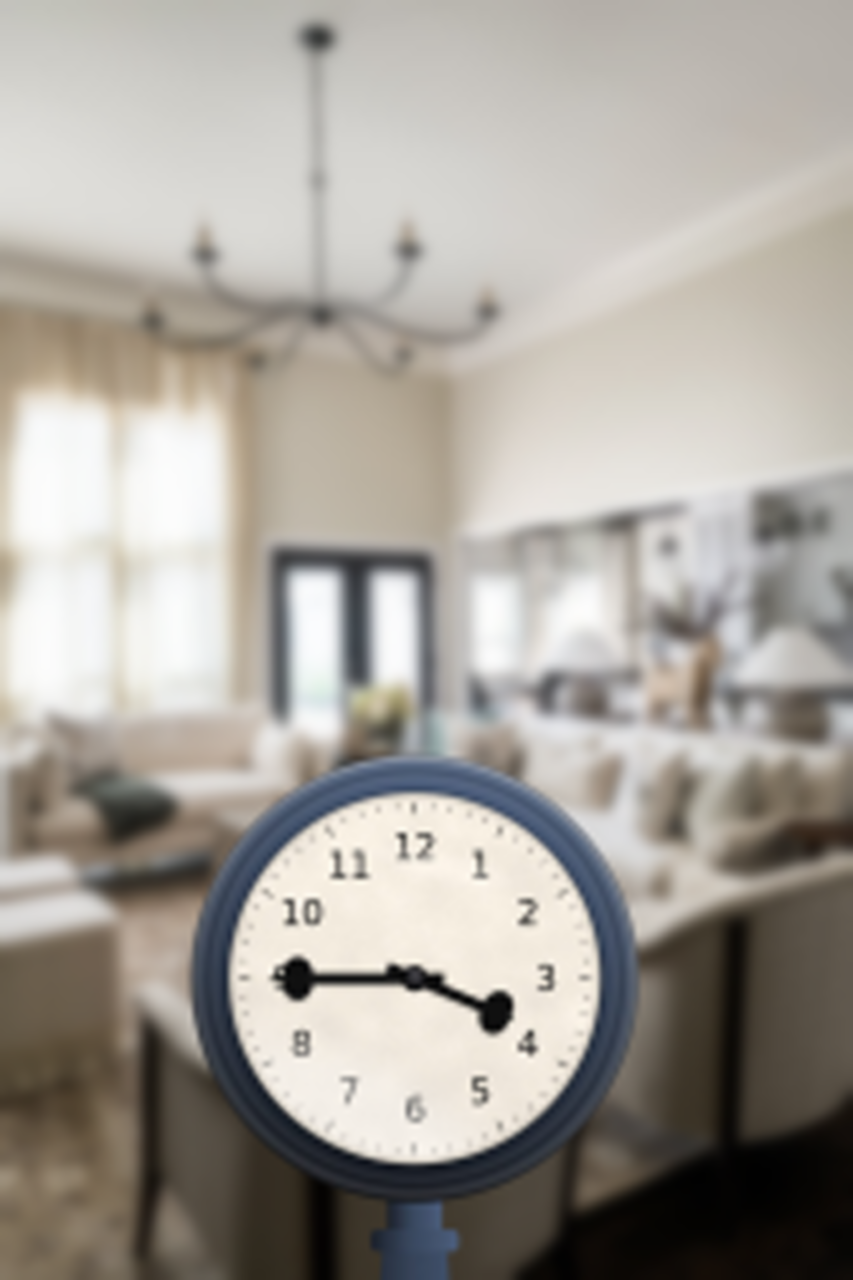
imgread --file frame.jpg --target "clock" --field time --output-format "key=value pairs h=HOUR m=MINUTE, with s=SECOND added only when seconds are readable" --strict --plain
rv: h=3 m=45
